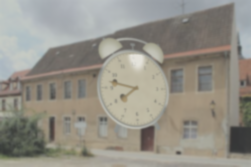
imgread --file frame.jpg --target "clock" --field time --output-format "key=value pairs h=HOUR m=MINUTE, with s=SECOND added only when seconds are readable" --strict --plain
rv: h=7 m=47
